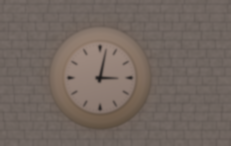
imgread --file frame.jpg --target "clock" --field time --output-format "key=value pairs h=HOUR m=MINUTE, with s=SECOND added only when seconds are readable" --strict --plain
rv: h=3 m=2
